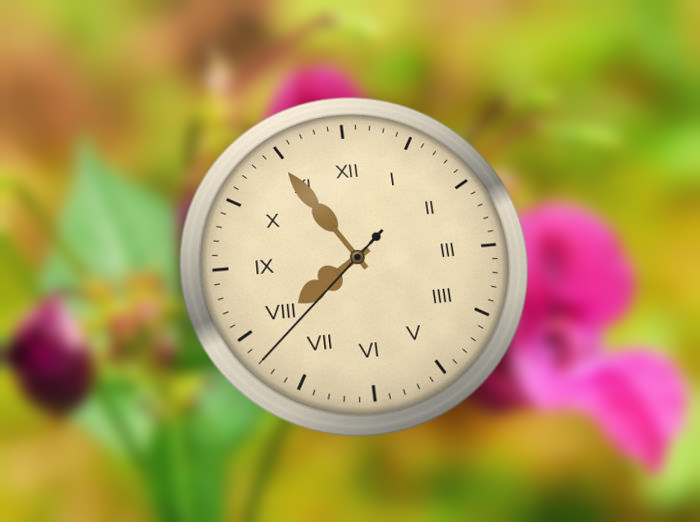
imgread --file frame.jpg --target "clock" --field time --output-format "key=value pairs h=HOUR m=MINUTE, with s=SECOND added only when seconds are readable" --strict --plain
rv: h=7 m=54 s=38
